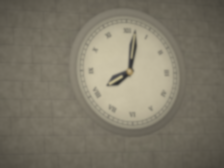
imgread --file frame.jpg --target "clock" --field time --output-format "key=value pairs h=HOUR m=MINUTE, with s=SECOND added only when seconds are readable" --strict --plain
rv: h=8 m=2
